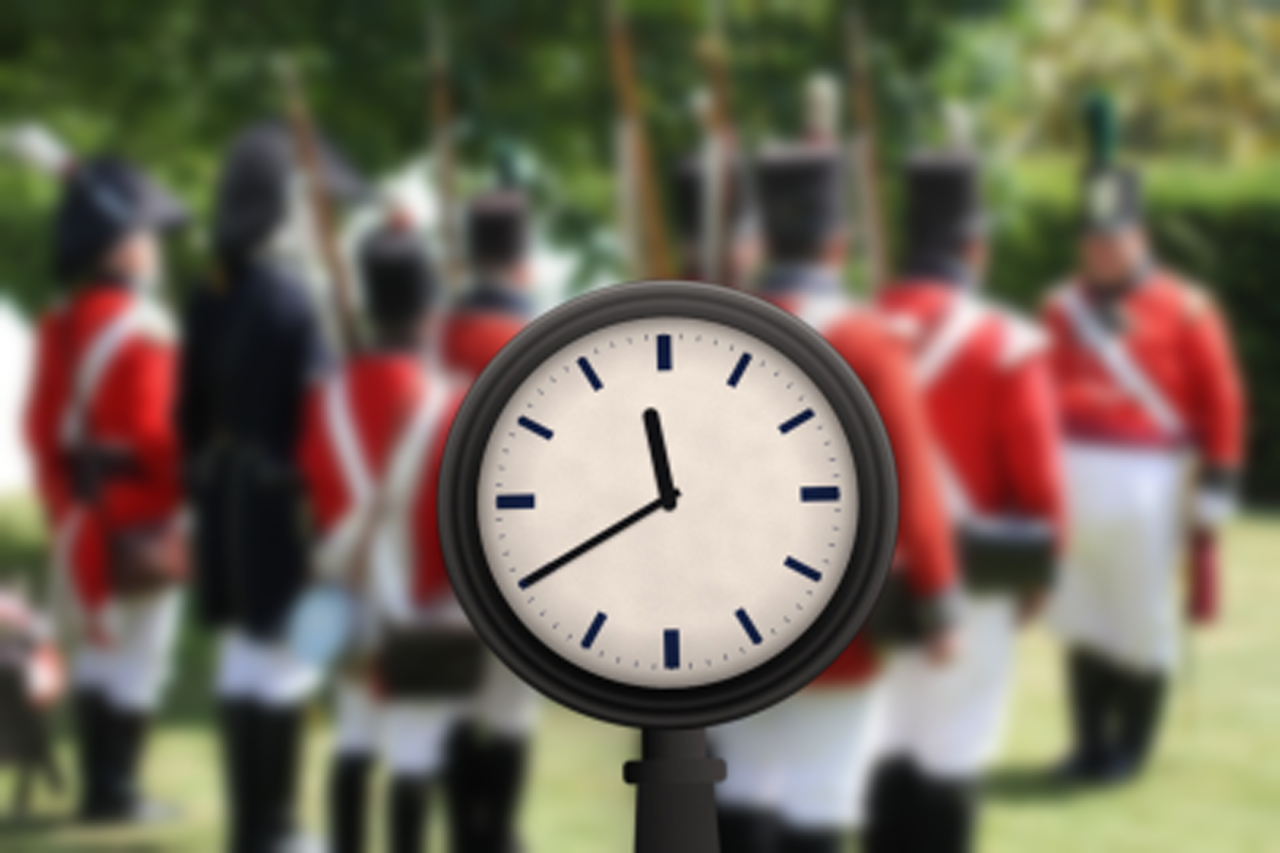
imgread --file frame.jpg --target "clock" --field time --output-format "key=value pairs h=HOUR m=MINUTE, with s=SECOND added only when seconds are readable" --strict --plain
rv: h=11 m=40
